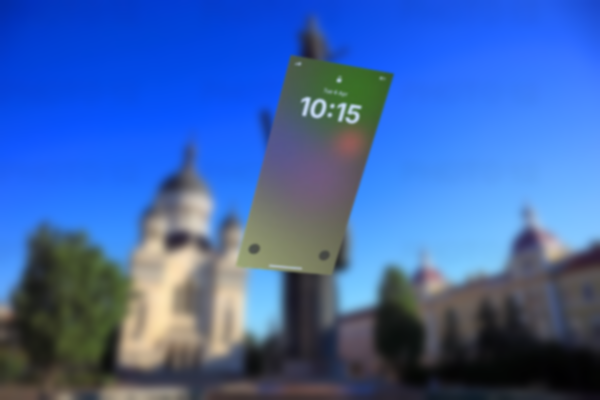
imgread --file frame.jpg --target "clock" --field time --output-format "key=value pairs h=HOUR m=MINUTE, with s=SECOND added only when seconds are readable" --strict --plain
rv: h=10 m=15
